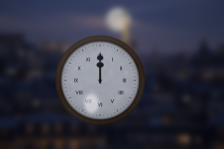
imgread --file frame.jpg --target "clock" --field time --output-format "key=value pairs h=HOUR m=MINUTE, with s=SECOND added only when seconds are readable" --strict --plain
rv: h=12 m=0
